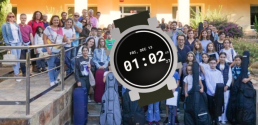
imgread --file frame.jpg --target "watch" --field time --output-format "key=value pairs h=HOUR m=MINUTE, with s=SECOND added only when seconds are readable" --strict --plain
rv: h=1 m=2
